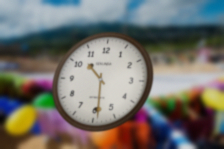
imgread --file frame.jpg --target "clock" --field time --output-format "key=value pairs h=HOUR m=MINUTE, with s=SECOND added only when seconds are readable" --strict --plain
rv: h=10 m=29
